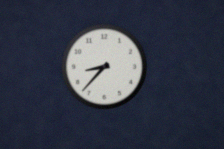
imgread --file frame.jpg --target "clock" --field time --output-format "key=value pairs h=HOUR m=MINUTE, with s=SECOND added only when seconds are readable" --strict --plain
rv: h=8 m=37
